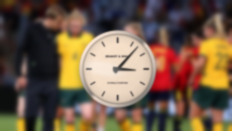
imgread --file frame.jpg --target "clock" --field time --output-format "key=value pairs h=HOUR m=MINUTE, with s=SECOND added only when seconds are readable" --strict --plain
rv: h=3 m=7
